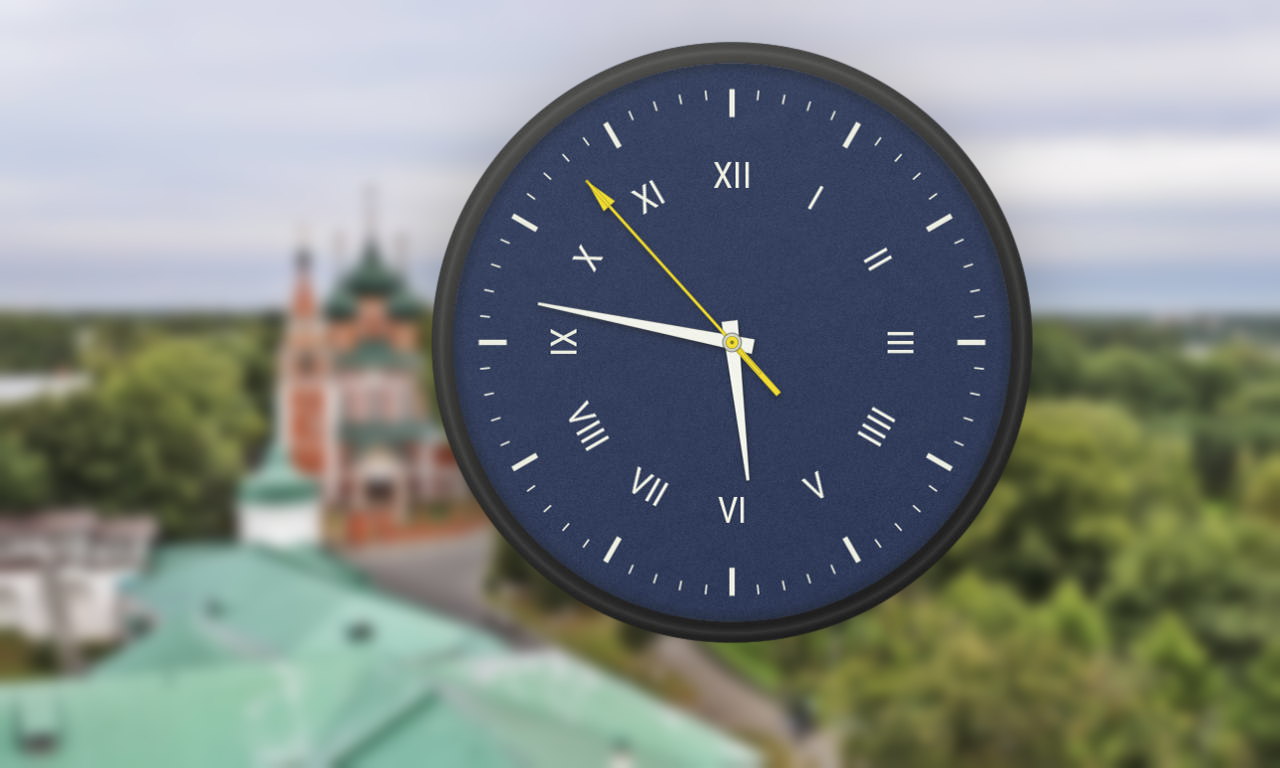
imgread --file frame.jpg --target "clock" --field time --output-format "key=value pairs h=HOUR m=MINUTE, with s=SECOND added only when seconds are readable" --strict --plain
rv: h=5 m=46 s=53
